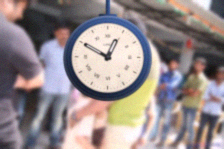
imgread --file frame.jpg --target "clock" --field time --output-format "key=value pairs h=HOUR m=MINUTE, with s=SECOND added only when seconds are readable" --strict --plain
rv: h=12 m=50
